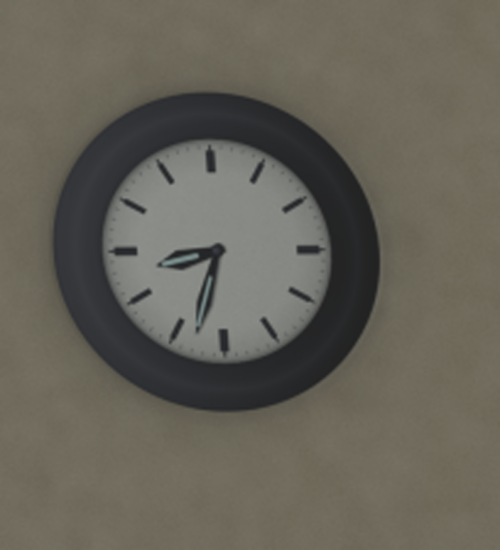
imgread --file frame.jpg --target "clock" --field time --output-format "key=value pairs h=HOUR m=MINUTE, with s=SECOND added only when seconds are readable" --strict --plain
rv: h=8 m=33
